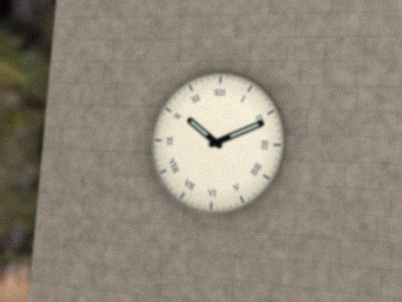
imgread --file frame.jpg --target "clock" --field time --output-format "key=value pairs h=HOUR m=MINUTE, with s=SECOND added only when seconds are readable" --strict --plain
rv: h=10 m=11
